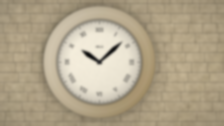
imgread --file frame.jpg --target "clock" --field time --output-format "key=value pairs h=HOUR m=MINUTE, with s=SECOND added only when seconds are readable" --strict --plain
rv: h=10 m=8
